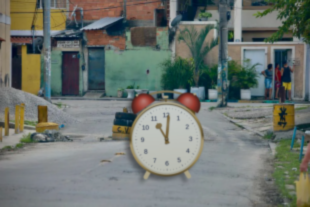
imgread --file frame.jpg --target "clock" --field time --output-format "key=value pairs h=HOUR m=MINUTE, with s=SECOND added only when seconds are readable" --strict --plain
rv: h=11 m=1
